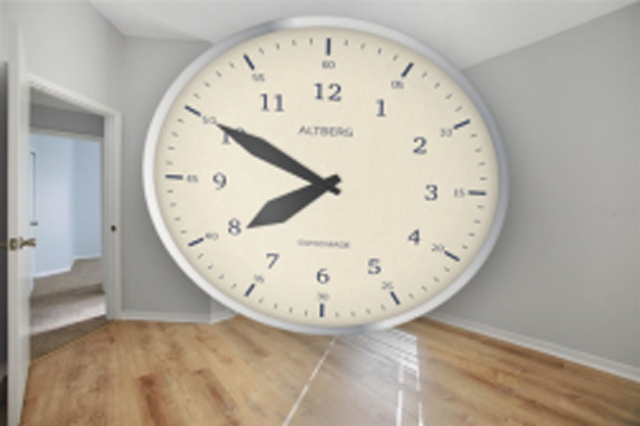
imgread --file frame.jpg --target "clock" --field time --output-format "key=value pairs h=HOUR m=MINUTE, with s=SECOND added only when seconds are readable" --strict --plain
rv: h=7 m=50
